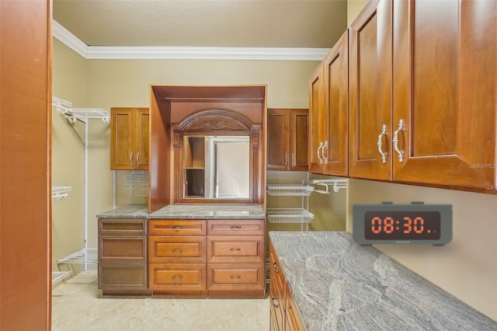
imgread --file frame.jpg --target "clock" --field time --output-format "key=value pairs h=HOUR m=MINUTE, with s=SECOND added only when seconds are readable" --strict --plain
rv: h=8 m=30
